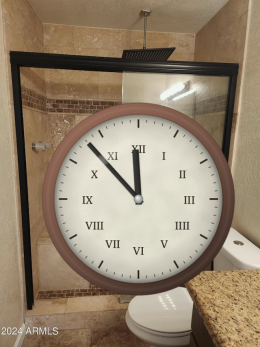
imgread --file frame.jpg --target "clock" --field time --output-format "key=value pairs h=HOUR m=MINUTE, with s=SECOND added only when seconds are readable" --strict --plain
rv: h=11 m=53
